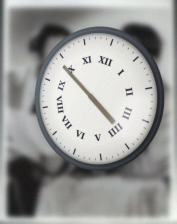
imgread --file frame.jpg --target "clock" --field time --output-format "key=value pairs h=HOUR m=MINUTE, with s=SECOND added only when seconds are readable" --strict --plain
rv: h=3 m=49
